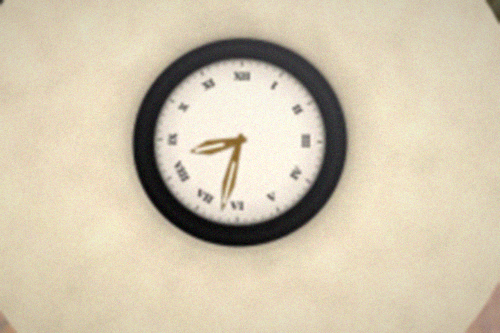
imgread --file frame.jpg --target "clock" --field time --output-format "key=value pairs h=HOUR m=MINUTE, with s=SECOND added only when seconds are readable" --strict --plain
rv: h=8 m=32
